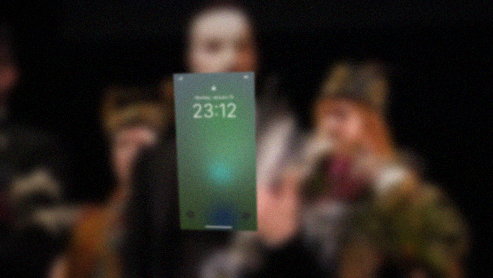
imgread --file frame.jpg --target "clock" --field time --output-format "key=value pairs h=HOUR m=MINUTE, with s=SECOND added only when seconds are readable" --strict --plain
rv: h=23 m=12
